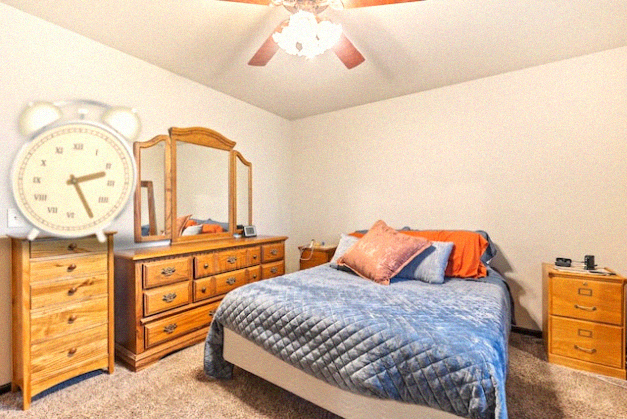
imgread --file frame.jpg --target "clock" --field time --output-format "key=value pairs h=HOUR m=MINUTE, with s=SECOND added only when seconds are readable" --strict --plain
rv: h=2 m=25
